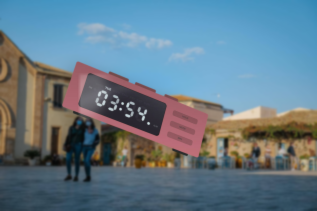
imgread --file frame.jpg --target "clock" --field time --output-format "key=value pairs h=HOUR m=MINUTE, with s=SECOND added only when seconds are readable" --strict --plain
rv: h=3 m=54
